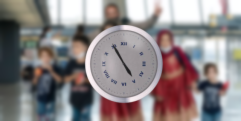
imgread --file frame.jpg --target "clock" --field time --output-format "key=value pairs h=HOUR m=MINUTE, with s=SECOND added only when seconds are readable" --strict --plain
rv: h=4 m=55
